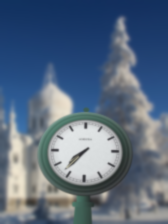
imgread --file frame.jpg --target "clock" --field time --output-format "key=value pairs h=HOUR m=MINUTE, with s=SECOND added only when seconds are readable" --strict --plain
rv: h=7 m=37
